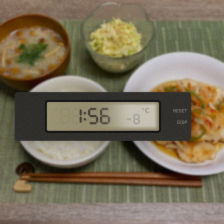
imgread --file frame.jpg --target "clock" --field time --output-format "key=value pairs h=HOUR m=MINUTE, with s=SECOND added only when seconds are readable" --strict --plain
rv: h=1 m=56
